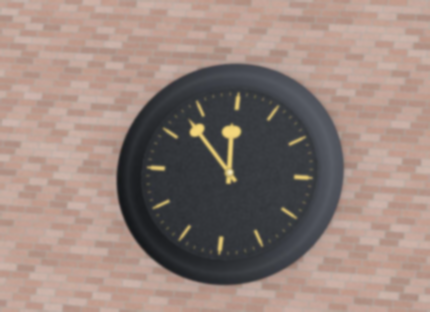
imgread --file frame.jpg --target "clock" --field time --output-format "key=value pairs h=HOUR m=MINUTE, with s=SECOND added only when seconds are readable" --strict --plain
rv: h=11 m=53
